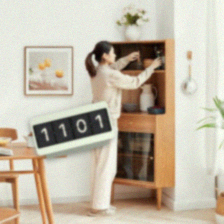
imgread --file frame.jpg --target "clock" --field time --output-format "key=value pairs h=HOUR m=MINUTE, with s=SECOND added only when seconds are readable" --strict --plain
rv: h=11 m=1
